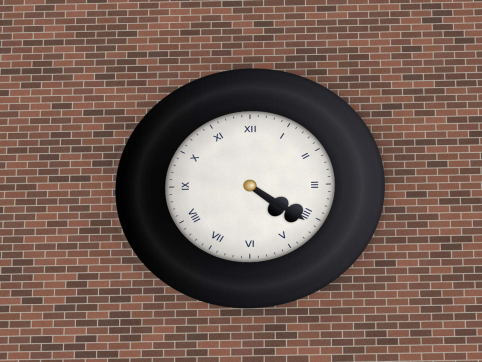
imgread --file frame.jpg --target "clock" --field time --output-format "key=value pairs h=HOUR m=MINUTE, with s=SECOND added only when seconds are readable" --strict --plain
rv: h=4 m=21
